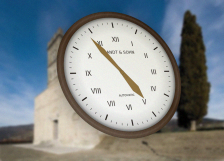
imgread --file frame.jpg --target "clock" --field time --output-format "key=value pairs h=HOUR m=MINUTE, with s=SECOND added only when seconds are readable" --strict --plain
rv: h=4 m=54
